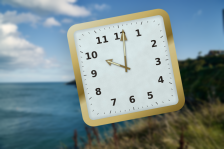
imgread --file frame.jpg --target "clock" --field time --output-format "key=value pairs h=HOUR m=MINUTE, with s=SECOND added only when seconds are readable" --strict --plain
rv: h=10 m=1
